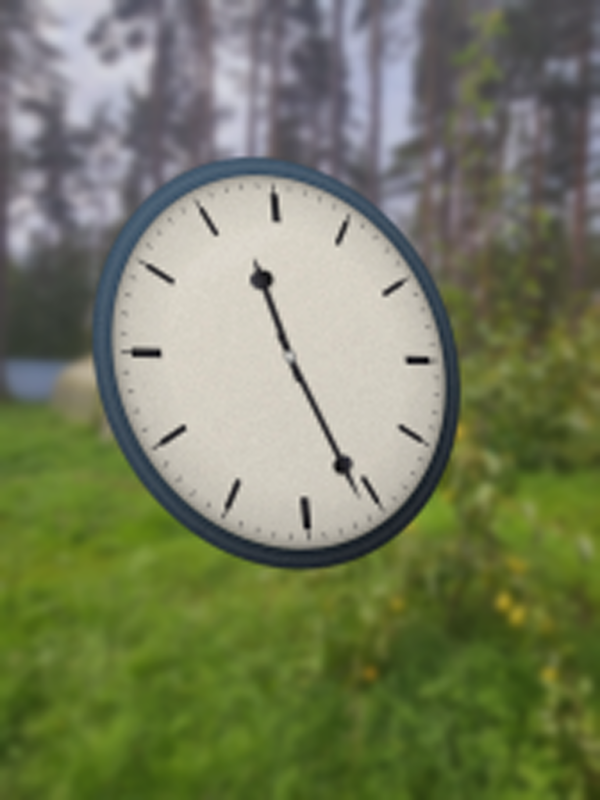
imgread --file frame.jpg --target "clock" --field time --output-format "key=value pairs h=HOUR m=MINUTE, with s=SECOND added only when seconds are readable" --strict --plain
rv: h=11 m=26
